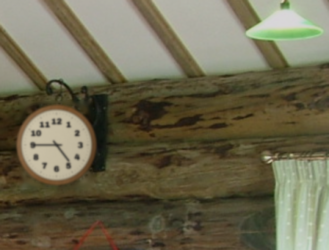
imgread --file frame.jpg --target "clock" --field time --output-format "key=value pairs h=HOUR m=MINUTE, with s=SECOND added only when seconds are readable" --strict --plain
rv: h=4 m=45
